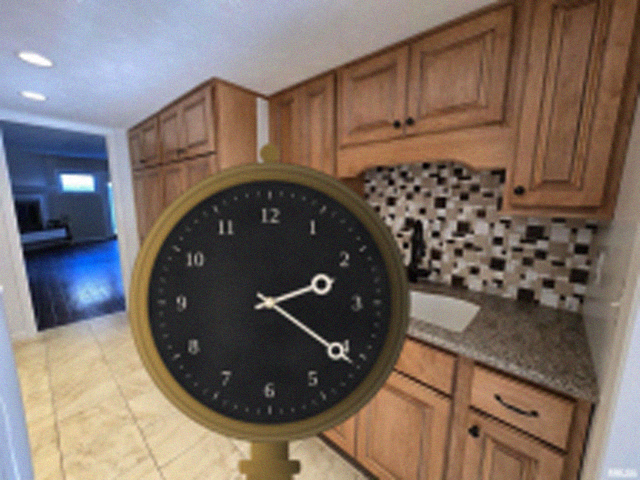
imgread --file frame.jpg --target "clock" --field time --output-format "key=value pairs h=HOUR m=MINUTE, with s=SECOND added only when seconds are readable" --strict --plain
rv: h=2 m=21
